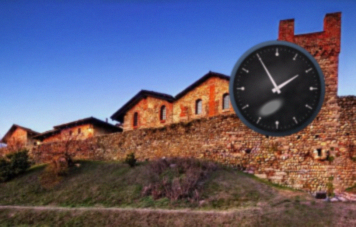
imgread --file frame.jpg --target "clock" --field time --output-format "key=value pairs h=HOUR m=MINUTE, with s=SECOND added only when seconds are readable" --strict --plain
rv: h=1 m=55
